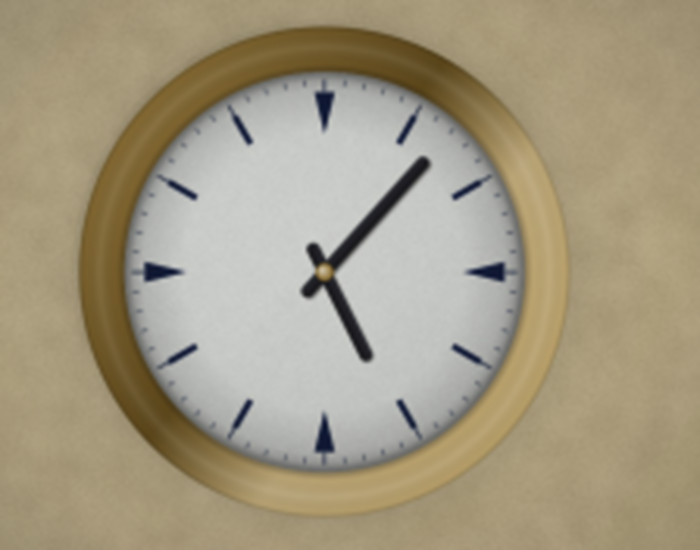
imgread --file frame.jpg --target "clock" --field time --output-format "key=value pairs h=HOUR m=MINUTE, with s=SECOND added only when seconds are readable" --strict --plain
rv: h=5 m=7
